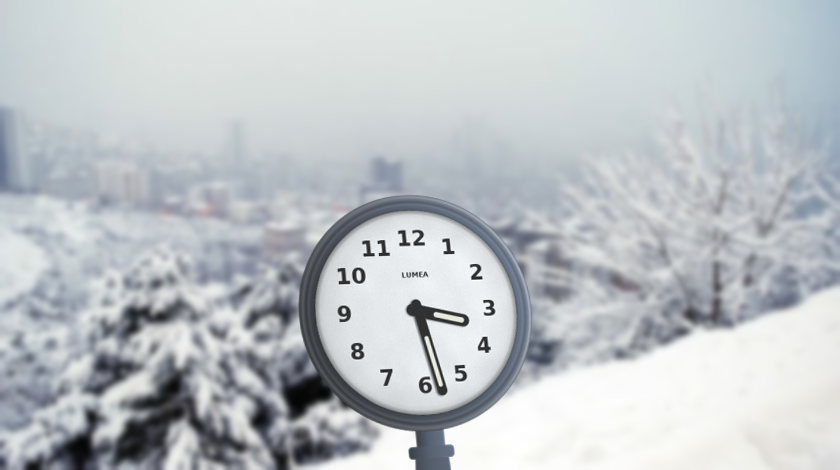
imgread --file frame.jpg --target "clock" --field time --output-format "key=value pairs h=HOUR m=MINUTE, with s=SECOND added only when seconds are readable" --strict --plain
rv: h=3 m=28
